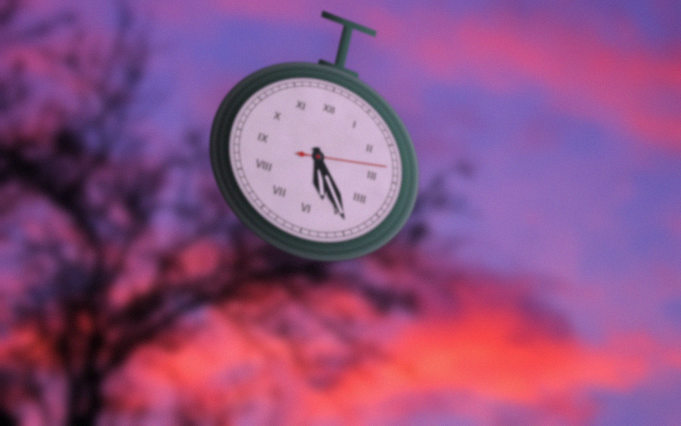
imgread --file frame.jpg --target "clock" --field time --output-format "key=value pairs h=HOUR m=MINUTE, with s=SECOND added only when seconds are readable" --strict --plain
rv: h=5 m=24 s=13
